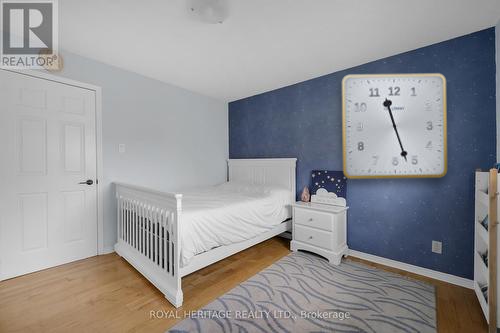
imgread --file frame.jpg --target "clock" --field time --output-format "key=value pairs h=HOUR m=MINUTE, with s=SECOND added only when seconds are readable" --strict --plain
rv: h=11 m=27
